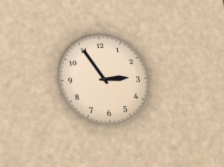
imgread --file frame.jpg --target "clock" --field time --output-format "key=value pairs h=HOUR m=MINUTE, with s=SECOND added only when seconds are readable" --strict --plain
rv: h=2 m=55
